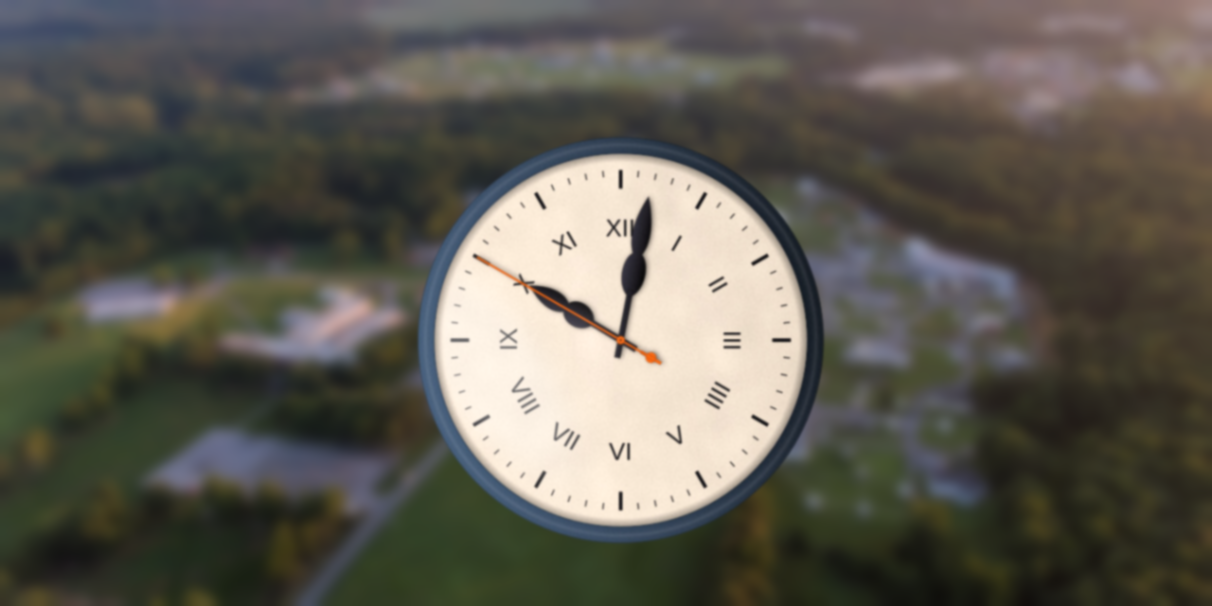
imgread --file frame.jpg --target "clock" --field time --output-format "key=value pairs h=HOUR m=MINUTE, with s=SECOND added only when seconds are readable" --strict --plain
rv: h=10 m=1 s=50
